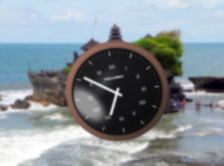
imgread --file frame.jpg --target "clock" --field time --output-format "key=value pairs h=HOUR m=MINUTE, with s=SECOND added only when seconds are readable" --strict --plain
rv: h=6 m=51
